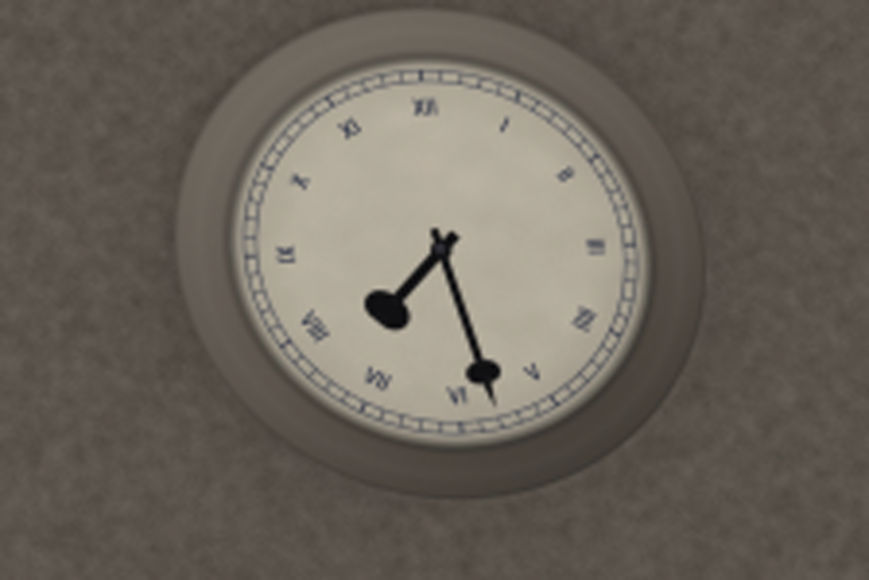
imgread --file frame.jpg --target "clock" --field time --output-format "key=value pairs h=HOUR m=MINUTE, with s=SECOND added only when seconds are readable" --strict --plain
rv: h=7 m=28
